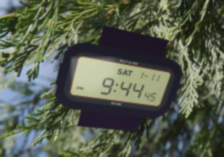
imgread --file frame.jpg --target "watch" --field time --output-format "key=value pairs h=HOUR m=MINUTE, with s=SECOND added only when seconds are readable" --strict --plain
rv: h=9 m=44
